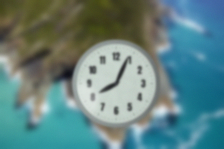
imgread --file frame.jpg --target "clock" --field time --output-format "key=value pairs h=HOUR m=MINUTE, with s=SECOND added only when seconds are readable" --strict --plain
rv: h=8 m=4
